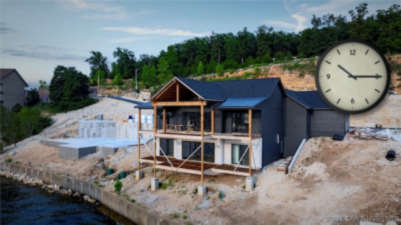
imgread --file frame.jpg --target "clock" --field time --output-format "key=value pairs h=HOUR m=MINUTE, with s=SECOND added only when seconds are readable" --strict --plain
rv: h=10 m=15
